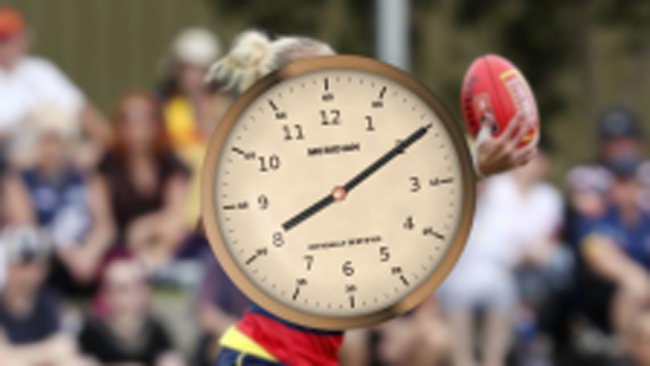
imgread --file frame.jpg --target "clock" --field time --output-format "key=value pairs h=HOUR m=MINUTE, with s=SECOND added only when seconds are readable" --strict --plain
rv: h=8 m=10
